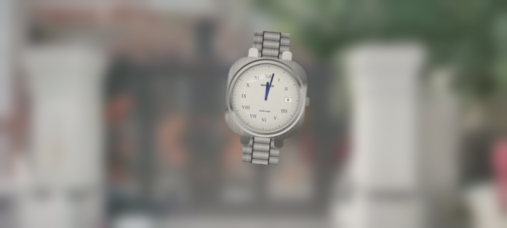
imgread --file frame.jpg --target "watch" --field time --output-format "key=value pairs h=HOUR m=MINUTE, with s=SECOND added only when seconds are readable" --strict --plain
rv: h=12 m=2
